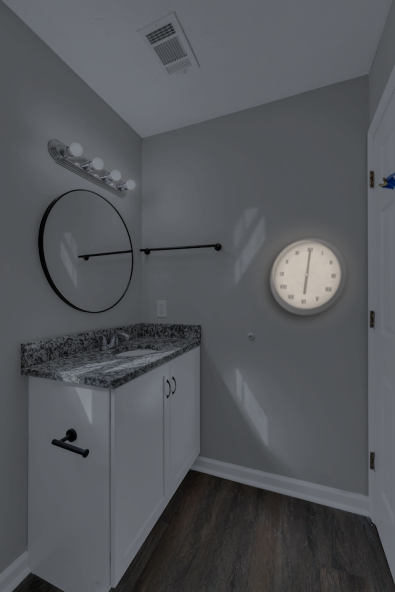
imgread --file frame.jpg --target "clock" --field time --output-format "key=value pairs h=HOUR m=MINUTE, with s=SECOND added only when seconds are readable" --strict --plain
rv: h=6 m=0
